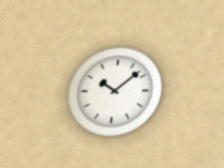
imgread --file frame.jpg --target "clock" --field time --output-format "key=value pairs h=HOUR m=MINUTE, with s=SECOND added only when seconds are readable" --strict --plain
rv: h=10 m=8
